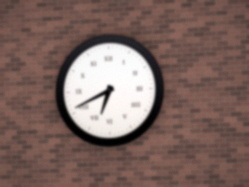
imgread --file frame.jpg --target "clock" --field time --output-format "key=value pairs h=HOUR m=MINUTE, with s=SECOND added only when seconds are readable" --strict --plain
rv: h=6 m=41
